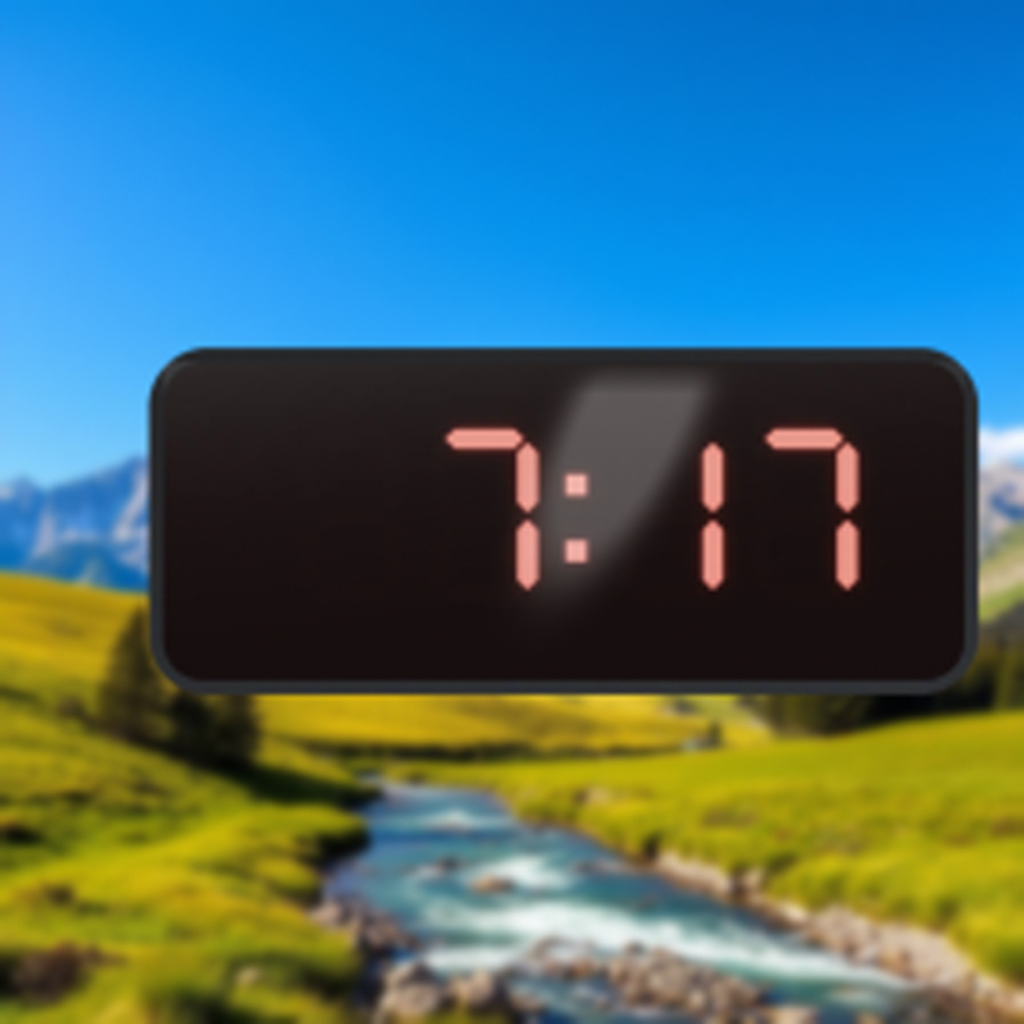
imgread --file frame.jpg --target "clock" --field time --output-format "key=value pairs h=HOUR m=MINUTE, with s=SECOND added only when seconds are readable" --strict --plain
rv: h=7 m=17
